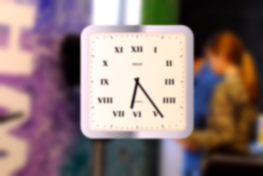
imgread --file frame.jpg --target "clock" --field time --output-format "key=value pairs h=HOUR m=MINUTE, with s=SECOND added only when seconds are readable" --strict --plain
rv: h=6 m=24
